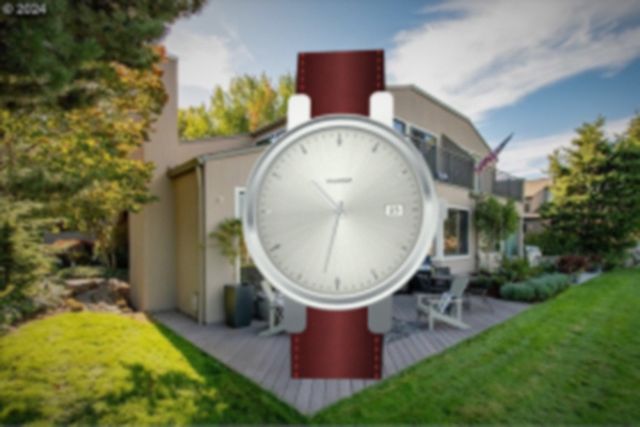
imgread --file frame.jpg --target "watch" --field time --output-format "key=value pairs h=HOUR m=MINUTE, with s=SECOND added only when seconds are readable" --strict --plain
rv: h=10 m=32
